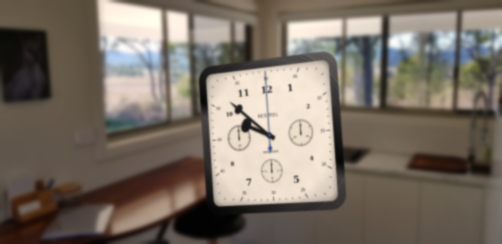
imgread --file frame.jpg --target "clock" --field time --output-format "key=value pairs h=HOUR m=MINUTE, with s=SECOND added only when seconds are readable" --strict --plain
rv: h=9 m=52
